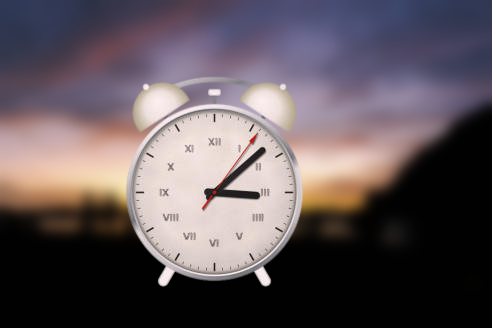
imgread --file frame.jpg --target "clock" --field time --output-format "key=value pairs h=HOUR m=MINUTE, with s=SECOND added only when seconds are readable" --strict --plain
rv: h=3 m=8 s=6
